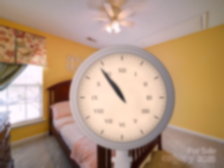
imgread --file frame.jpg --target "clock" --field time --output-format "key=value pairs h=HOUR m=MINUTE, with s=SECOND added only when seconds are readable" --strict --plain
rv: h=10 m=54
